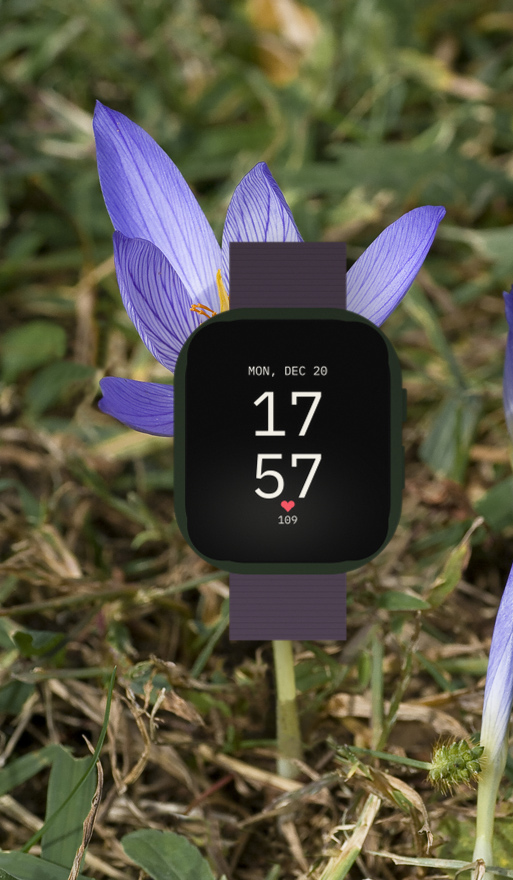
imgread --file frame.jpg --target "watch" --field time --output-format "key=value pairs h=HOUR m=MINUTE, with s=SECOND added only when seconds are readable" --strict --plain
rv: h=17 m=57
